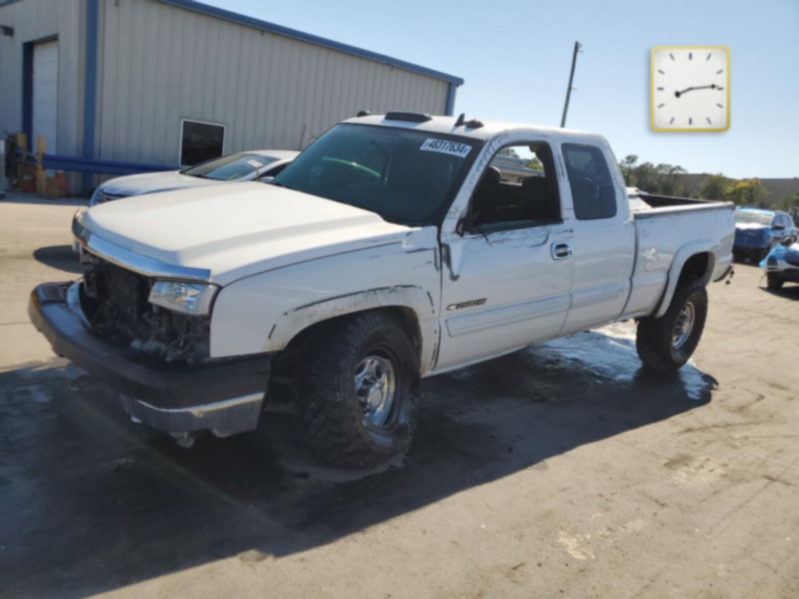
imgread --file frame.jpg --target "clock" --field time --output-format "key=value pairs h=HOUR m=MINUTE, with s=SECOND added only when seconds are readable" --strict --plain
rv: h=8 m=14
